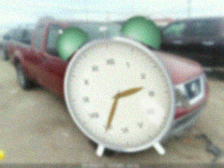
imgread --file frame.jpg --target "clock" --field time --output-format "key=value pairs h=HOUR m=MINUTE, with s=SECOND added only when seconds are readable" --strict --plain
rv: h=2 m=35
